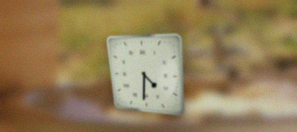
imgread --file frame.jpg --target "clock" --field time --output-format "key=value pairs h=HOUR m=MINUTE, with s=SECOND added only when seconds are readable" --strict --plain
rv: h=4 m=31
